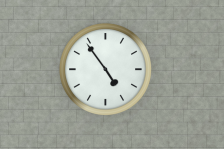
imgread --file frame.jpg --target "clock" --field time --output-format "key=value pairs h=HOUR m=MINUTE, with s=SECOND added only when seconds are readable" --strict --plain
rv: h=4 m=54
